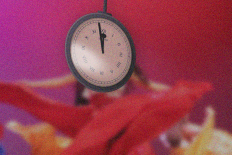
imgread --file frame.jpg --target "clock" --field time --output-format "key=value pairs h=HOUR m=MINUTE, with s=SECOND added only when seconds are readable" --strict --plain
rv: h=11 m=58
